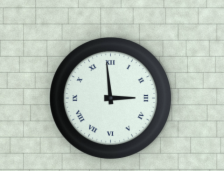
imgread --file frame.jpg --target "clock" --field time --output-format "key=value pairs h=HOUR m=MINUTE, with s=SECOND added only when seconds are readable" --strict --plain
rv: h=2 m=59
